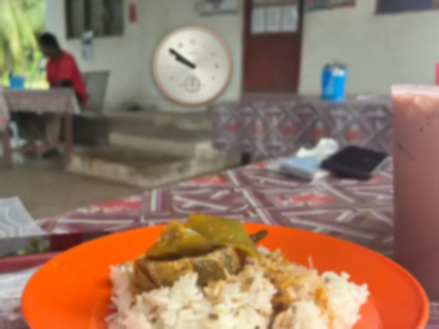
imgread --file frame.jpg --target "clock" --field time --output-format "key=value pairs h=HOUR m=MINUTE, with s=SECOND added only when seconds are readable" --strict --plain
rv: h=9 m=51
